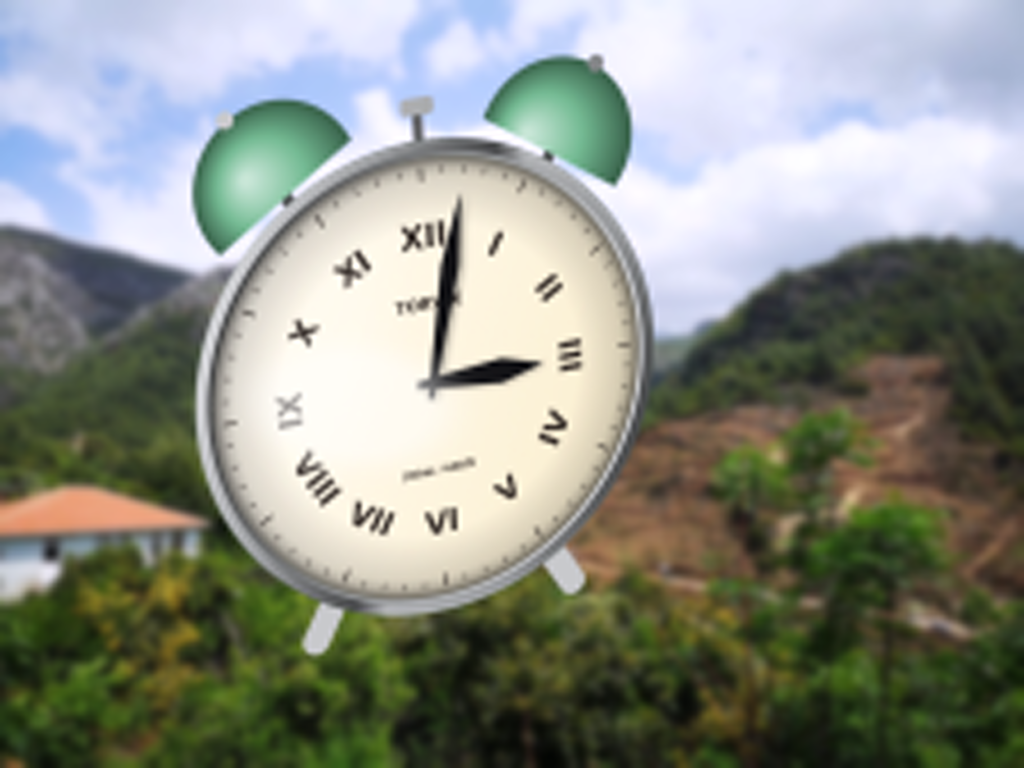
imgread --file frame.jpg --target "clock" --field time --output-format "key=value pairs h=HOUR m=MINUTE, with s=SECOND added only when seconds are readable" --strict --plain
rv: h=3 m=2
